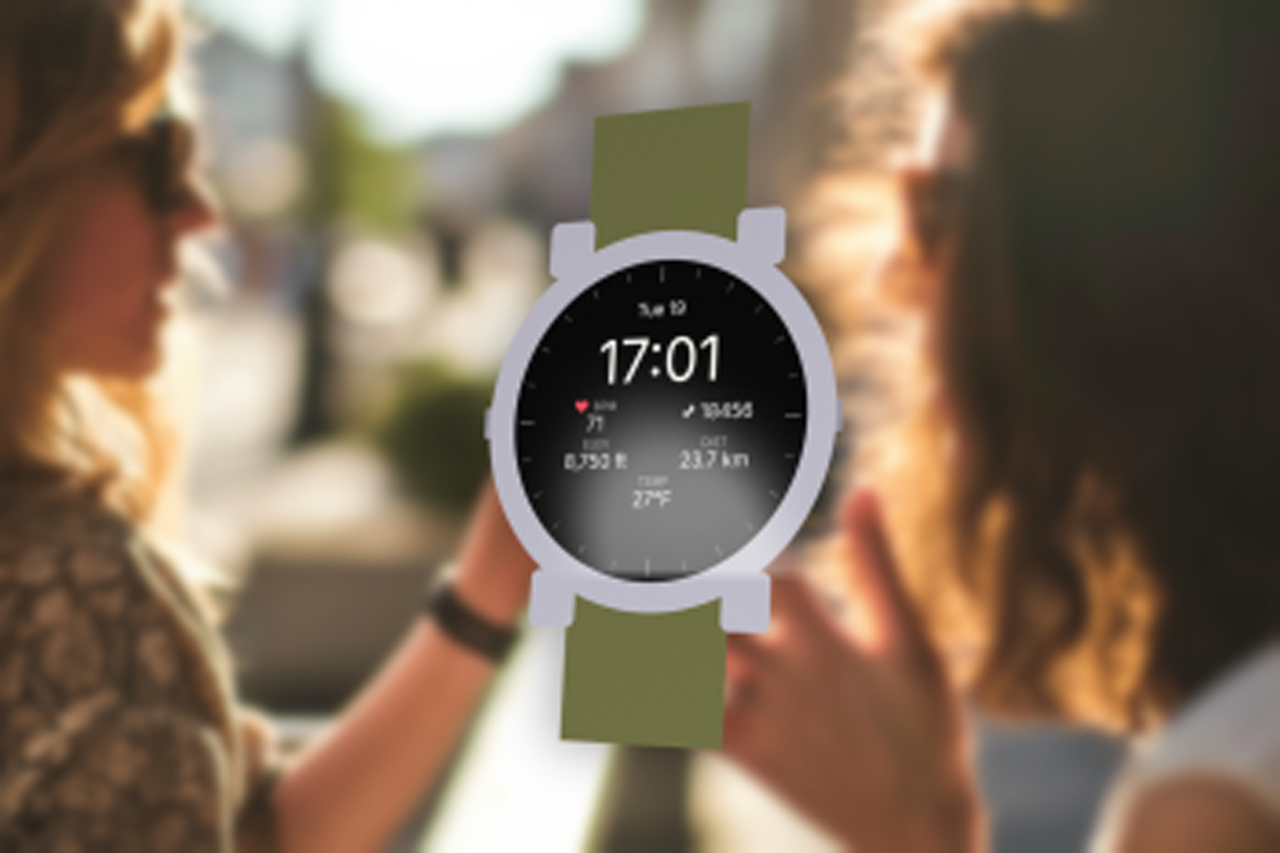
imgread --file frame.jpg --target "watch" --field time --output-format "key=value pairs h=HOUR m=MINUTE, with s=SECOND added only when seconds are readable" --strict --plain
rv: h=17 m=1
